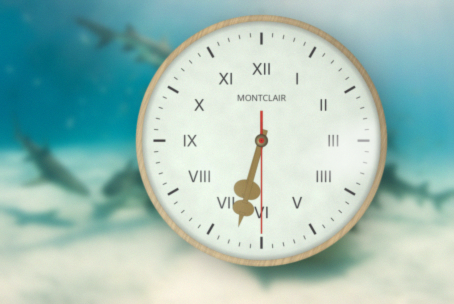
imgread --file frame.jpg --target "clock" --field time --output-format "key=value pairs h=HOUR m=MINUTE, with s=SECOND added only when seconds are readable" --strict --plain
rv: h=6 m=32 s=30
